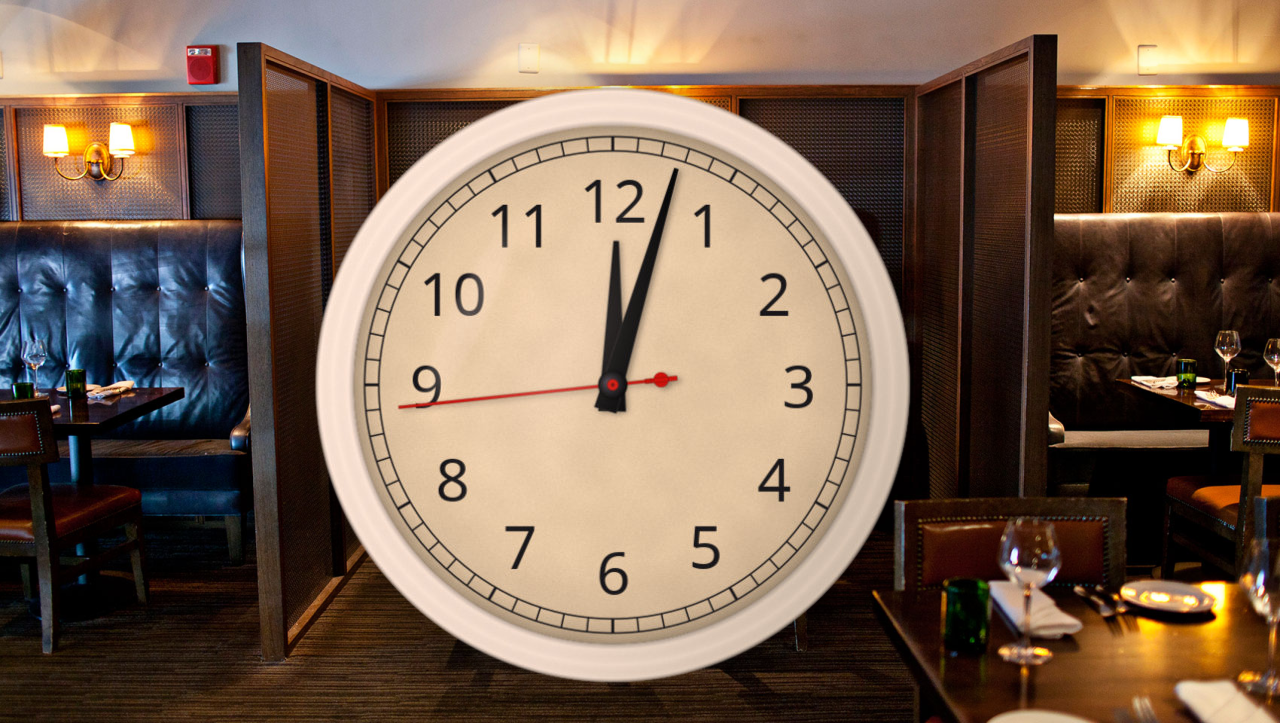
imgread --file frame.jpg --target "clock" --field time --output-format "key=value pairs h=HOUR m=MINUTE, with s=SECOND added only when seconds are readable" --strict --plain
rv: h=12 m=2 s=44
